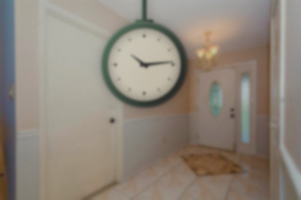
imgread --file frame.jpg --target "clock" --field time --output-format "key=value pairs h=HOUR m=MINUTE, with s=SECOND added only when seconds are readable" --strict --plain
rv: h=10 m=14
